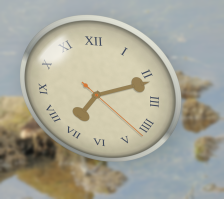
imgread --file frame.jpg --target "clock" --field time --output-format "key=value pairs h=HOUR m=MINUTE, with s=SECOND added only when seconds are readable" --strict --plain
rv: h=7 m=11 s=22
